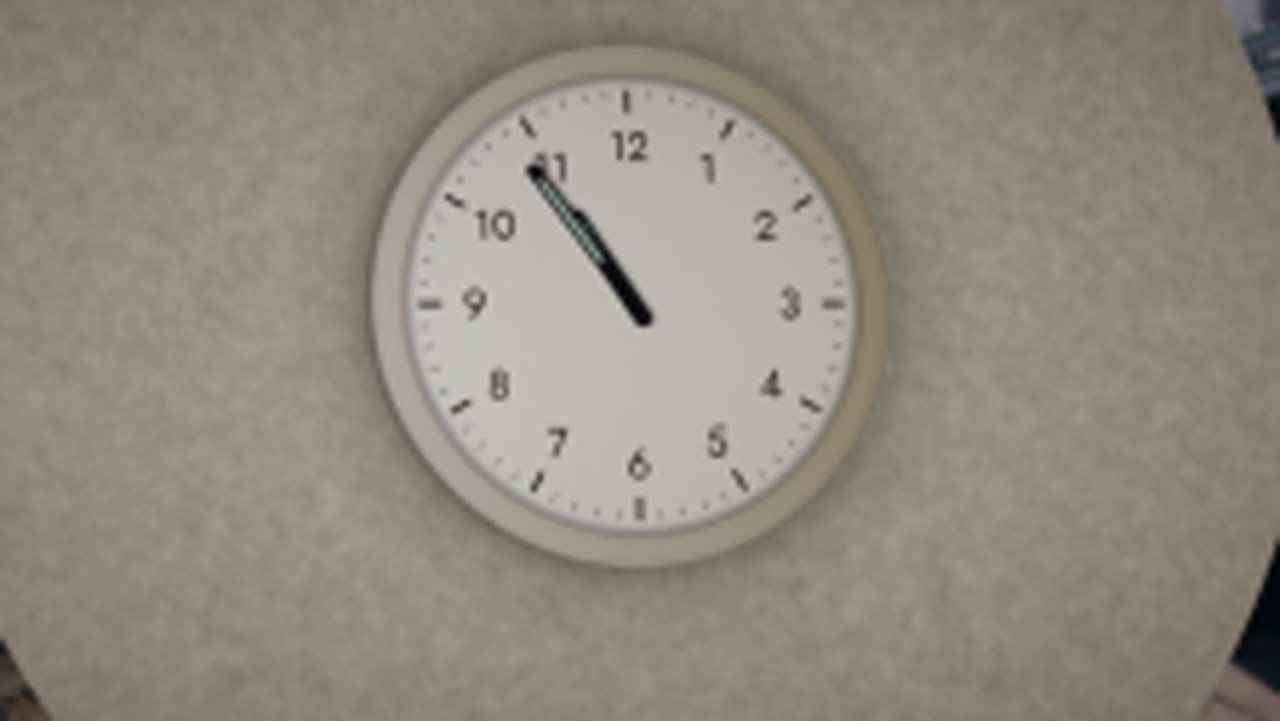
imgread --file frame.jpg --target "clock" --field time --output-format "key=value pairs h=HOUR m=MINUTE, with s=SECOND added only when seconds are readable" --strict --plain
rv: h=10 m=54
